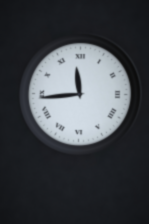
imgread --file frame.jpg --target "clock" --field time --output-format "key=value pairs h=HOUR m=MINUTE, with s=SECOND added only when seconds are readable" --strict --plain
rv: h=11 m=44
